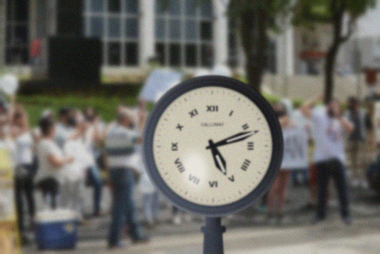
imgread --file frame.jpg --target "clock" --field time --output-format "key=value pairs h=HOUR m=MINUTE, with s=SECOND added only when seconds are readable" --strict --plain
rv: h=5 m=12
